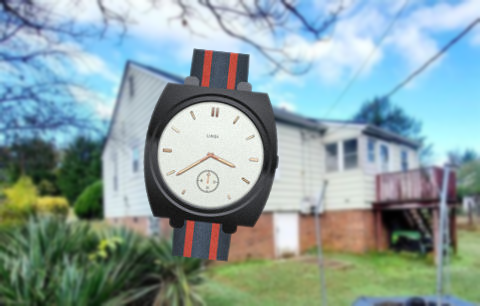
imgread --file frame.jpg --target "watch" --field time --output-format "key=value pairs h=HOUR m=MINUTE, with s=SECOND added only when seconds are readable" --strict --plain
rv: h=3 m=39
